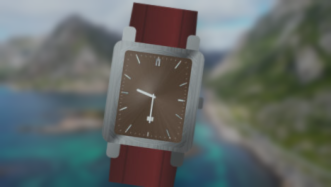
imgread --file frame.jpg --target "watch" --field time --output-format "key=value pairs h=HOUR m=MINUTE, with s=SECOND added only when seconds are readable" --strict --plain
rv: h=9 m=30
